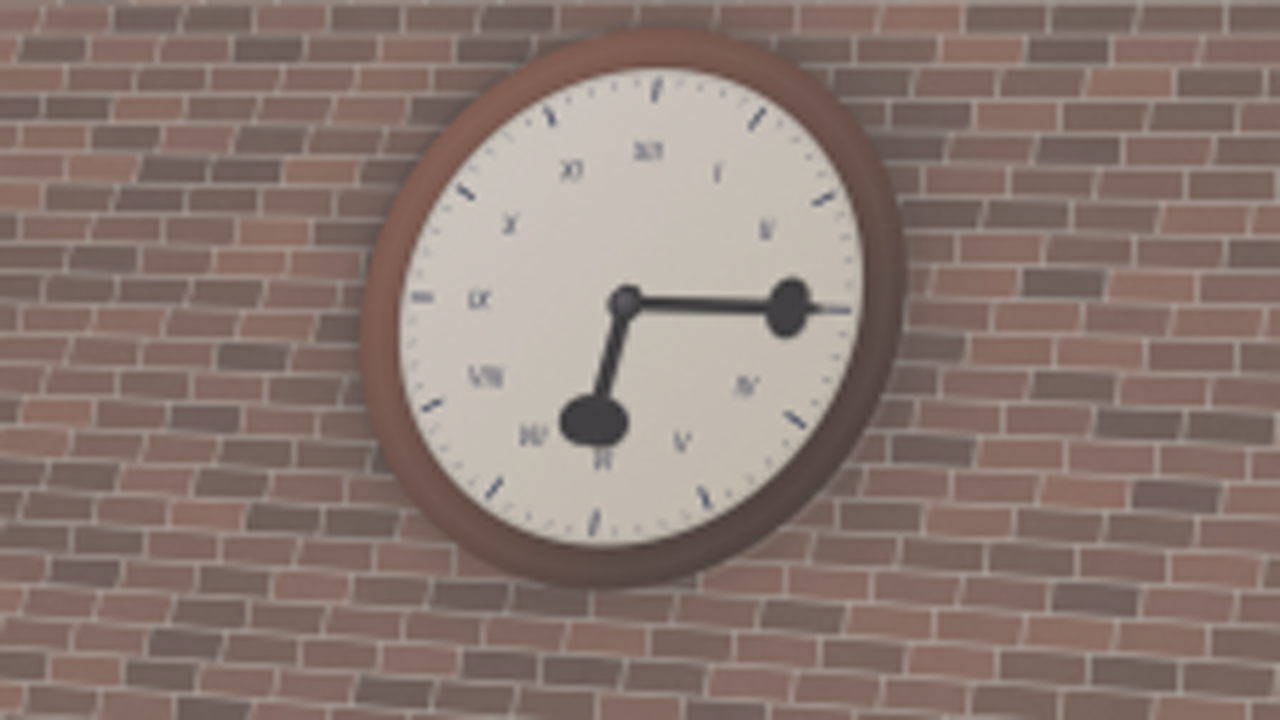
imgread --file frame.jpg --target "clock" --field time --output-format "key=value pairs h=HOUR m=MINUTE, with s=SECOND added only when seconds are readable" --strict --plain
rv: h=6 m=15
